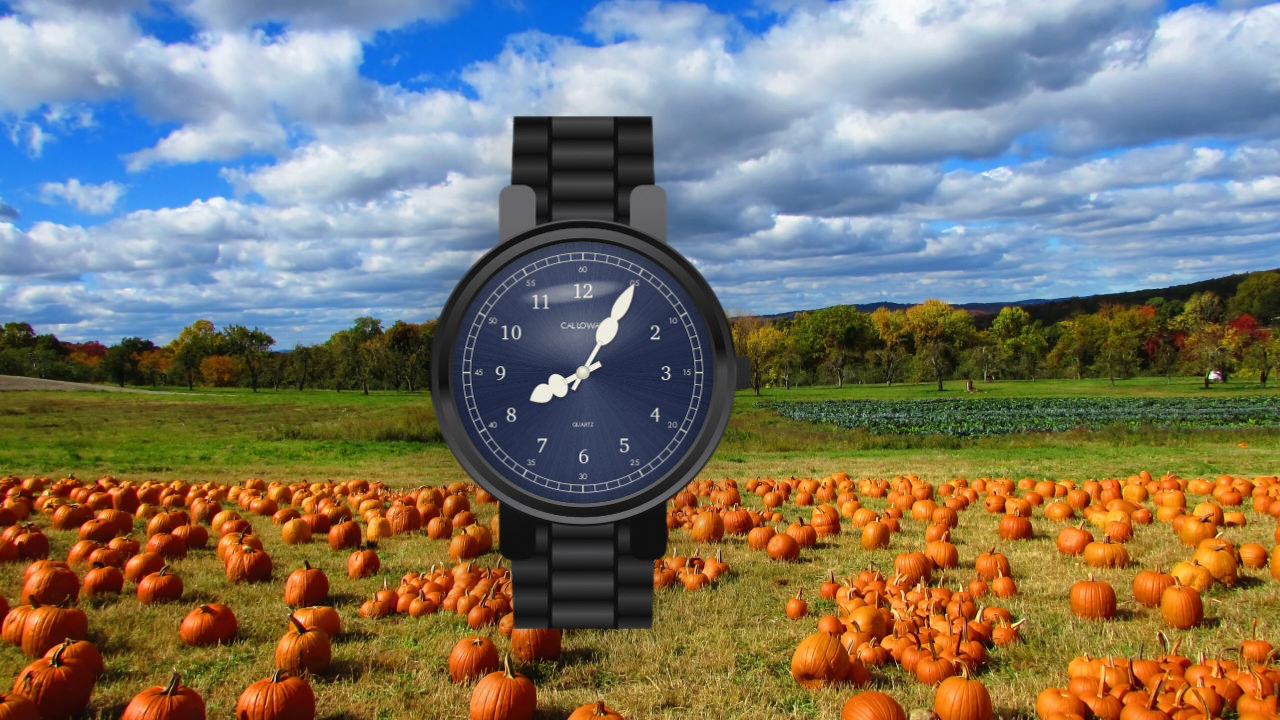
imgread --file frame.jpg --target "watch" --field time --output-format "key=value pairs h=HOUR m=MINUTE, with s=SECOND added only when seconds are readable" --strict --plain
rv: h=8 m=5
